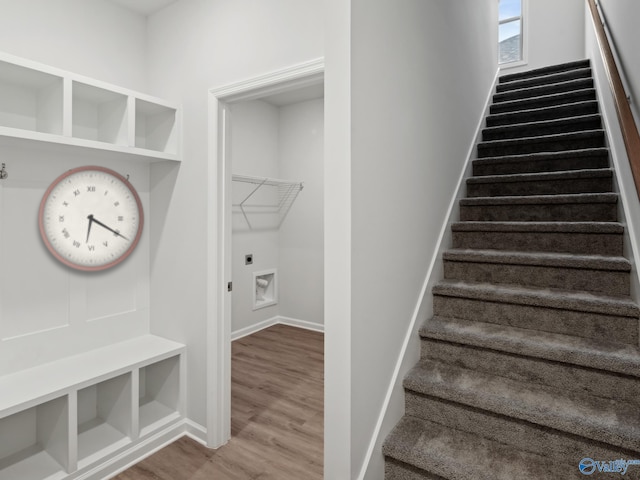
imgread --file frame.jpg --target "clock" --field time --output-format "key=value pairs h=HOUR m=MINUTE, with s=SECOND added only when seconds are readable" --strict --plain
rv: h=6 m=20
